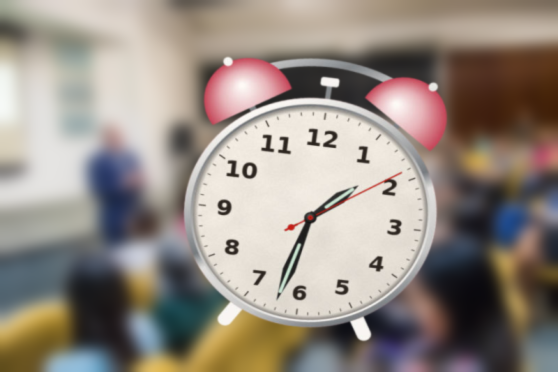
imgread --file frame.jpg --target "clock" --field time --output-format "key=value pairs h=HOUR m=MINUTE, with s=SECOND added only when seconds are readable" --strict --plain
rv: h=1 m=32 s=9
